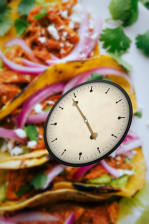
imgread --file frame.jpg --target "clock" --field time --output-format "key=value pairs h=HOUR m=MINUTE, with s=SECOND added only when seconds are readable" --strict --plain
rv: h=4 m=54
